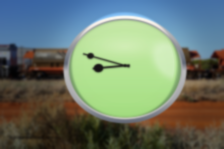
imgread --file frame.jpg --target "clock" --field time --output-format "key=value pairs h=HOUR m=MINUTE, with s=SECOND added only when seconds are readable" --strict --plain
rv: h=8 m=48
